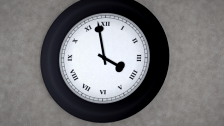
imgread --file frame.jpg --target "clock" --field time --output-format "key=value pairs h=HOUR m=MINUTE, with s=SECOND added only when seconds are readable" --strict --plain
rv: h=3 m=58
